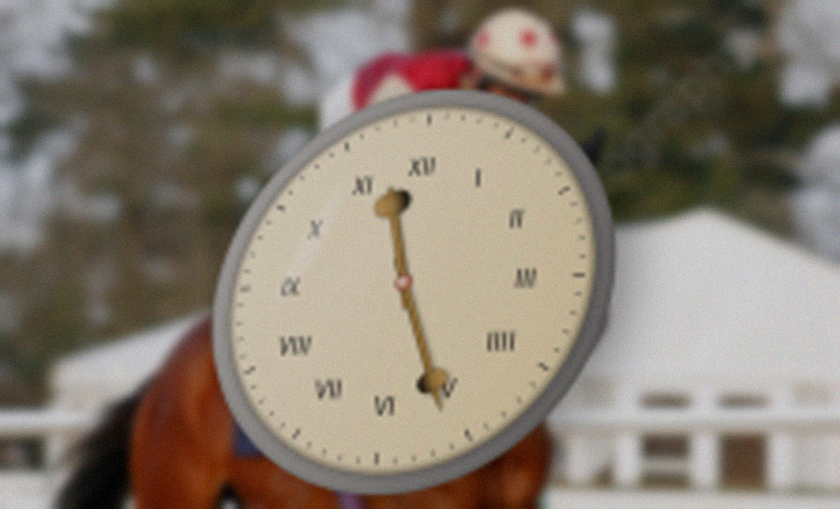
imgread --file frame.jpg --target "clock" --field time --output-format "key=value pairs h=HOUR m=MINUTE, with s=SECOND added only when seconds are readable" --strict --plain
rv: h=11 m=26
